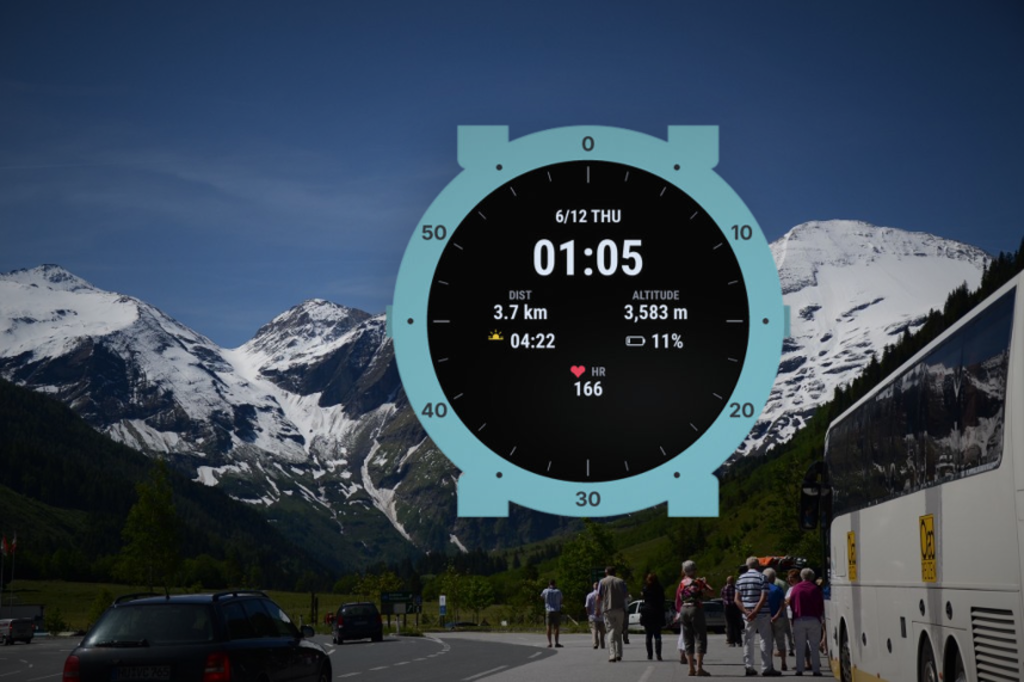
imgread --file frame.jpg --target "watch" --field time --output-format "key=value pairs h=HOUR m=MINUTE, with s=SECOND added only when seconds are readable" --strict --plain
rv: h=1 m=5
